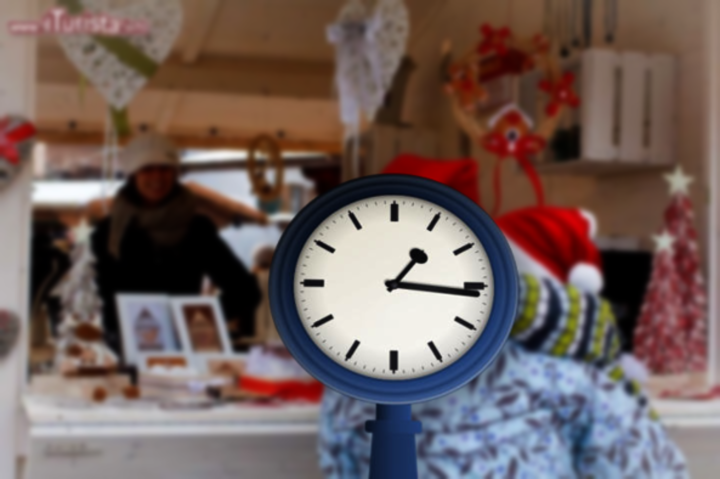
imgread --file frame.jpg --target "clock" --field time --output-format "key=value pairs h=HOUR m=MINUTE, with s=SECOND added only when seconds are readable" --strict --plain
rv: h=1 m=16
